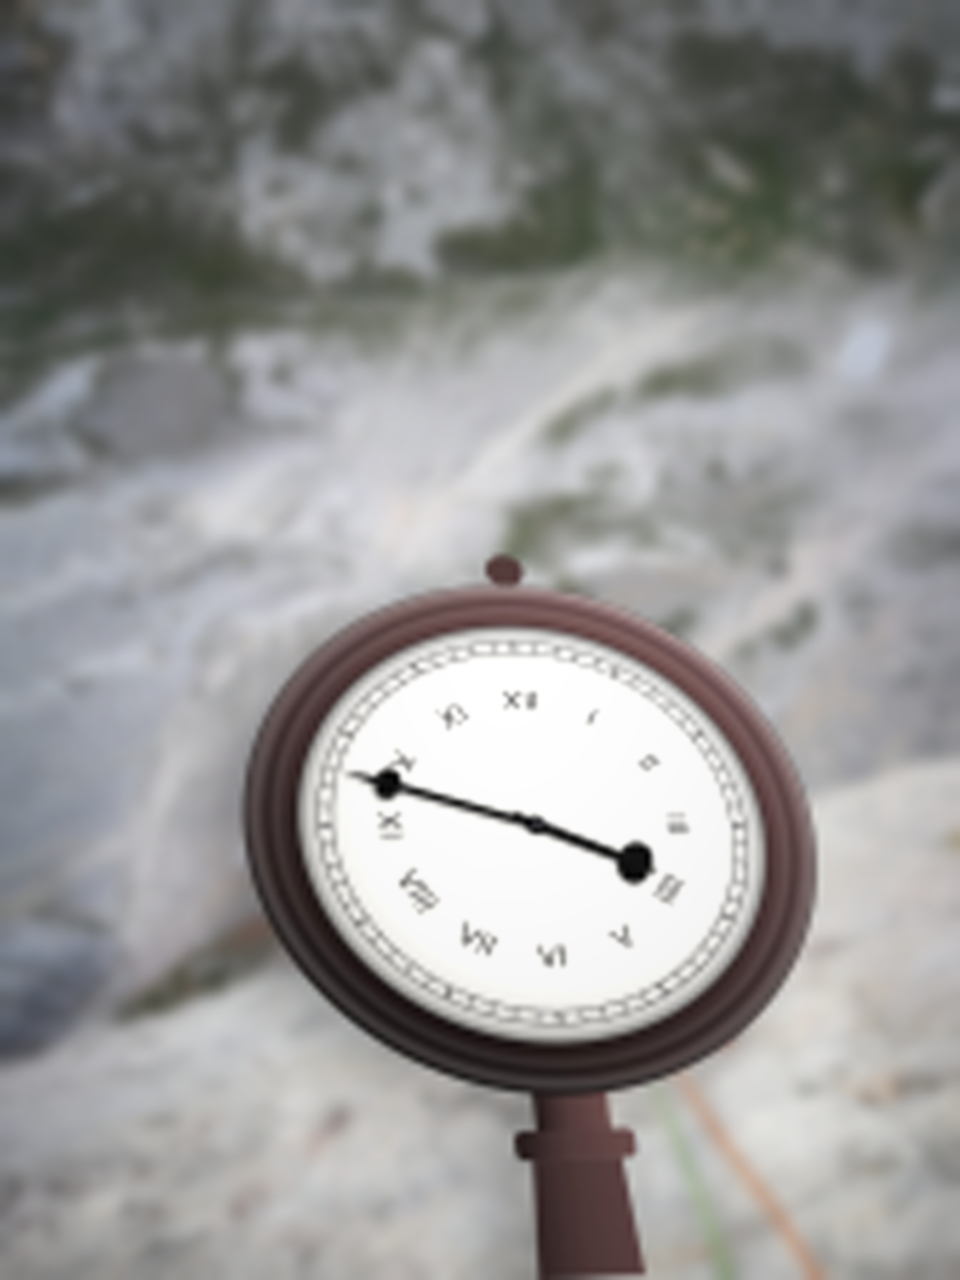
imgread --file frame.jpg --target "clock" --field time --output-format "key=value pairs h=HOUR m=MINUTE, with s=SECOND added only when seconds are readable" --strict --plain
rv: h=3 m=48
